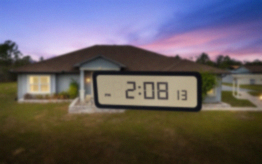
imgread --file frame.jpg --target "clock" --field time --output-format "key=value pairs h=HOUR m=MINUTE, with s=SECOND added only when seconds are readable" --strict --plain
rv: h=2 m=8
